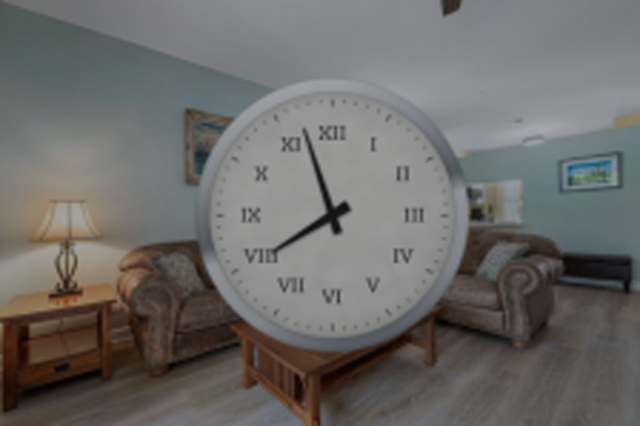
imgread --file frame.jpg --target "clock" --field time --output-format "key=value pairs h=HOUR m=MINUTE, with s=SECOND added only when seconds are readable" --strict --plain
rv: h=7 m=57
